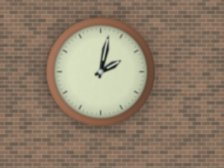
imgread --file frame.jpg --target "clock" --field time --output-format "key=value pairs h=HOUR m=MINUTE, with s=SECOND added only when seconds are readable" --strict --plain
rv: h=2 m=2
